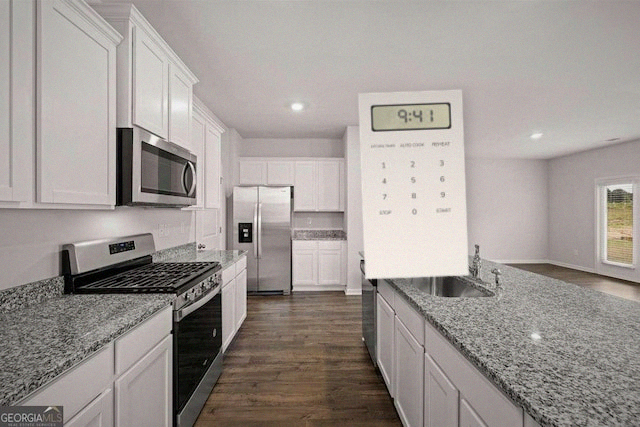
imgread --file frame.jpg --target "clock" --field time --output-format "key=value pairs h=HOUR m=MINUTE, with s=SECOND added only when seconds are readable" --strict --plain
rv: h=9 m=41
